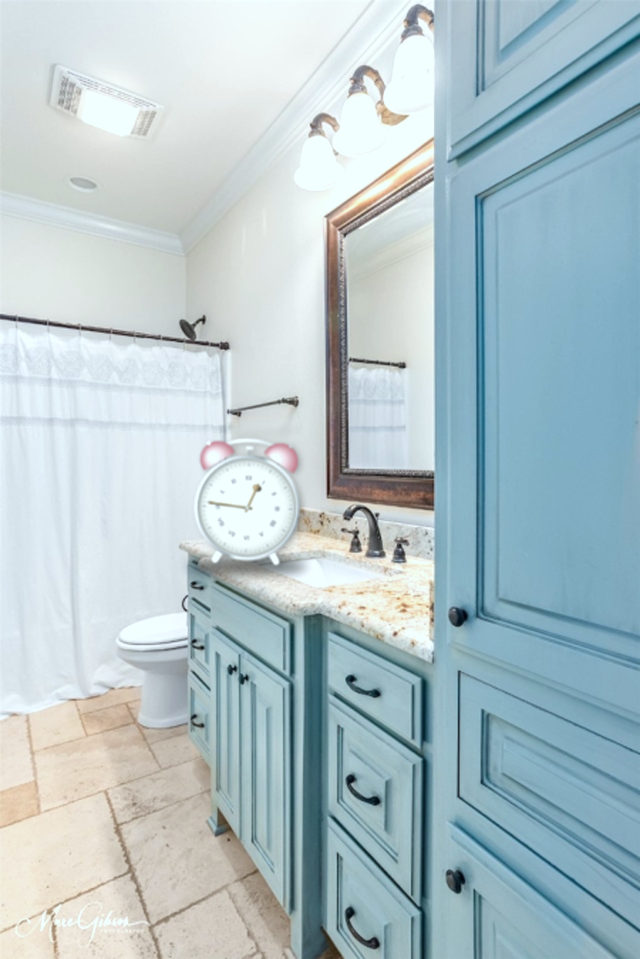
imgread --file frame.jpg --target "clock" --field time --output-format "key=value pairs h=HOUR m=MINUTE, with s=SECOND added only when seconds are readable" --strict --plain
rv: h=12 m=46
